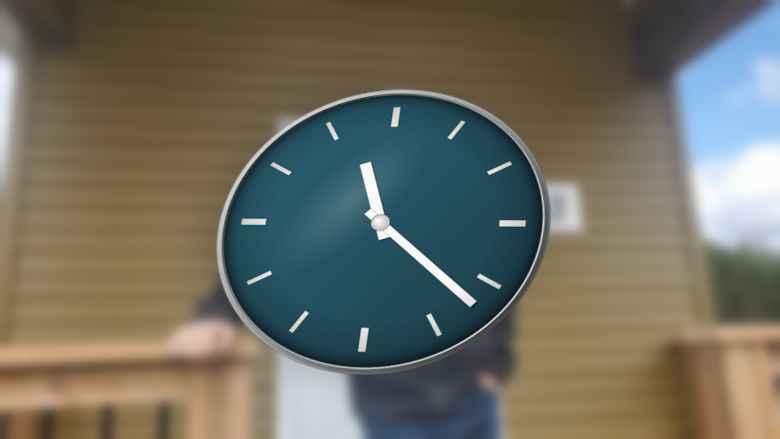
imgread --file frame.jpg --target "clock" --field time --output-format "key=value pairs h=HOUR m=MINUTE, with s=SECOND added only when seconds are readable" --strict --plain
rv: h=11 m=22
